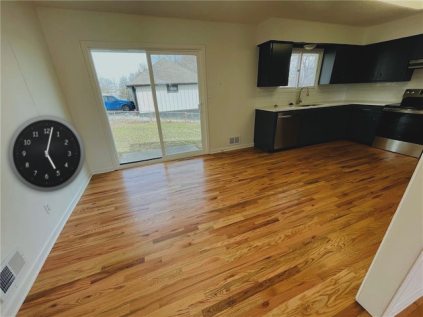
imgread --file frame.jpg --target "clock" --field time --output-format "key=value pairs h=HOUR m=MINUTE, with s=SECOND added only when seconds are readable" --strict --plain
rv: h=5 m=2
